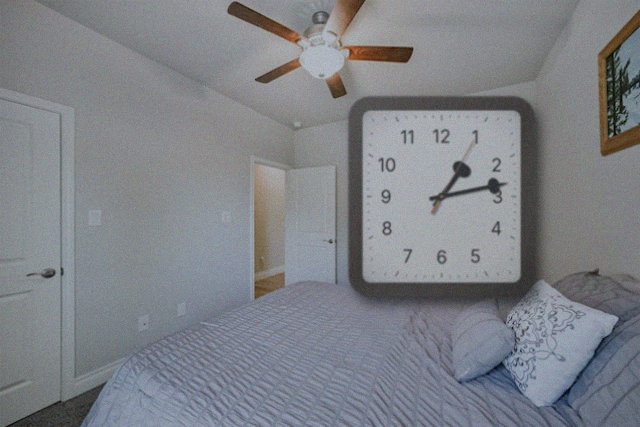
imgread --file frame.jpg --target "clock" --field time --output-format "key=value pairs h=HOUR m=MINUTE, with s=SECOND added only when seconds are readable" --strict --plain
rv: h=1 m=13 s=5
